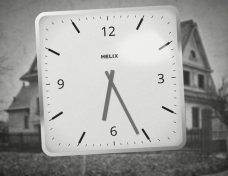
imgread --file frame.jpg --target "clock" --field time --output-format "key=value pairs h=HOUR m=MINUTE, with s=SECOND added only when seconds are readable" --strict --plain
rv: h=6 m=26
